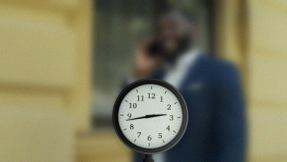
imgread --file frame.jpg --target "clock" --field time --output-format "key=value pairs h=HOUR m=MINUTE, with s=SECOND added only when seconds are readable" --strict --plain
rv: h=2 m=43
